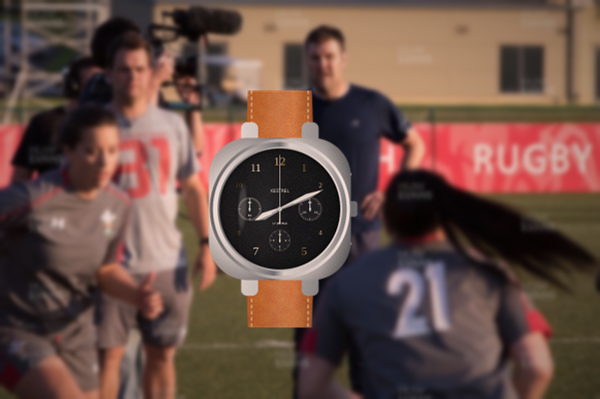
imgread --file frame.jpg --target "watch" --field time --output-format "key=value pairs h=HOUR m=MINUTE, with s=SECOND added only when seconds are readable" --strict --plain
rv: h=8 m=11
